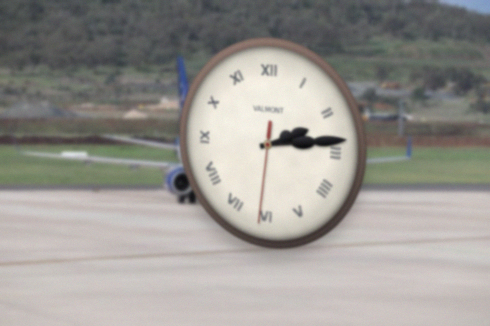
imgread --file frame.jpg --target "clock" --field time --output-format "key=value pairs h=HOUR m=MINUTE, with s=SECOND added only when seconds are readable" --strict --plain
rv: h=2 m=13 s=31
